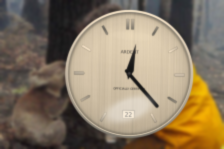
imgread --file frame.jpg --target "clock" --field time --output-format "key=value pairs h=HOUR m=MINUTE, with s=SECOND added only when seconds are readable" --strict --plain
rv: h=12 m=23
